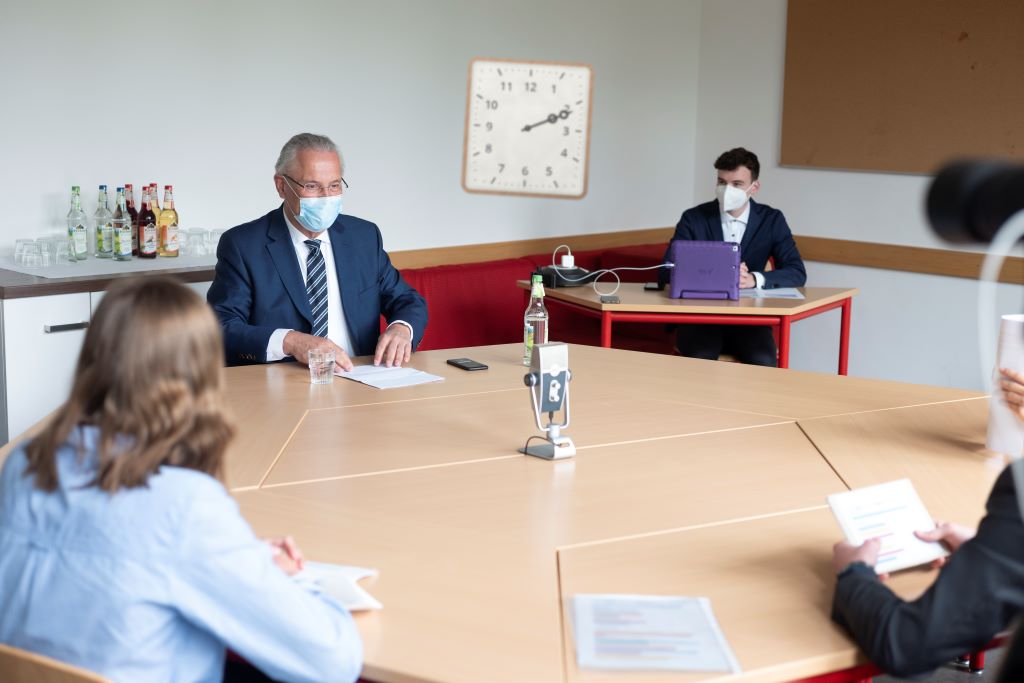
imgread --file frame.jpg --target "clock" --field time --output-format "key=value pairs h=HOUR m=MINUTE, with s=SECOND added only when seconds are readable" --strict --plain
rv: h=2 m=11
